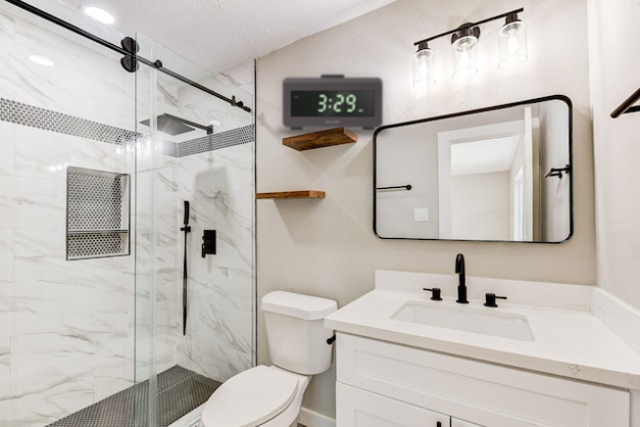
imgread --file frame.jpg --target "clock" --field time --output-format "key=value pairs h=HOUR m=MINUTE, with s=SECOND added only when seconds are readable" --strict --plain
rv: h=3 m=29
